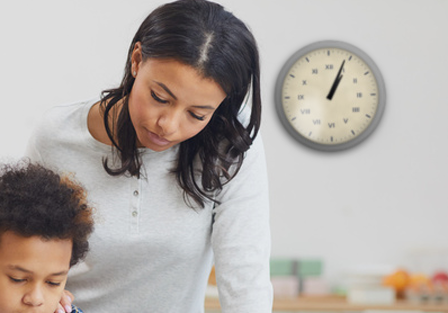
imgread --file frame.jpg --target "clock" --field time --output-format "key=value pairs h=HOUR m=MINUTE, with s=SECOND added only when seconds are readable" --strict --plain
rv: h=1 m=4
